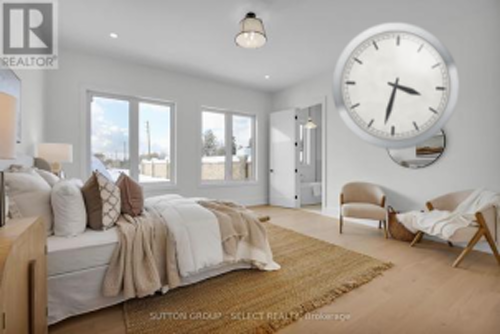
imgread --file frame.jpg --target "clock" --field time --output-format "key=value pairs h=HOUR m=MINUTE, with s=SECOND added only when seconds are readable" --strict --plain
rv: h=3 m=32
